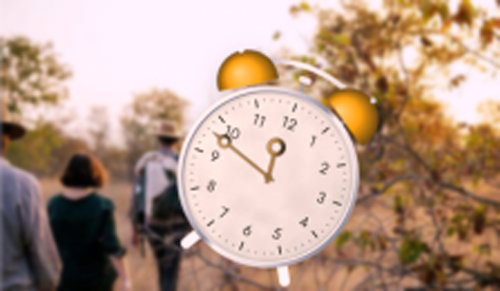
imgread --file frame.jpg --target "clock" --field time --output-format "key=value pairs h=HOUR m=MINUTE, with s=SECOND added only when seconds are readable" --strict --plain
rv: h=11 m=48
